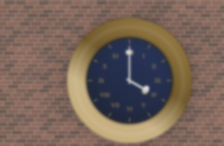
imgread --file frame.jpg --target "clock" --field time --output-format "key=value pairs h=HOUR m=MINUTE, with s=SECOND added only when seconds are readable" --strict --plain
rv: h=4 m=0
